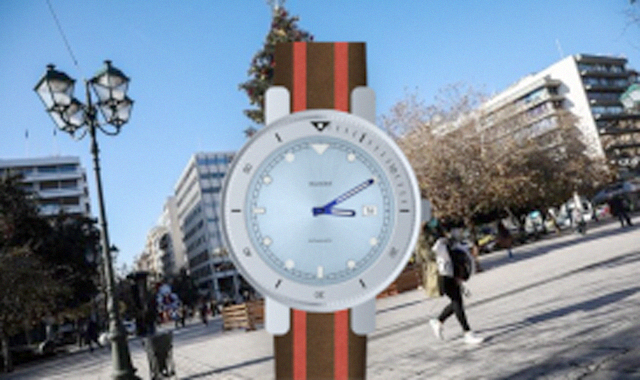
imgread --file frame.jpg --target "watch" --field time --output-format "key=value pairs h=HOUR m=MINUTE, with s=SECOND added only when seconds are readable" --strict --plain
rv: h=3 m=10
